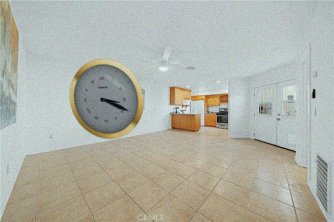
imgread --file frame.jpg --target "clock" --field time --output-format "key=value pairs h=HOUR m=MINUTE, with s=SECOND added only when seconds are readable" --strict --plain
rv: h=3 m=19
